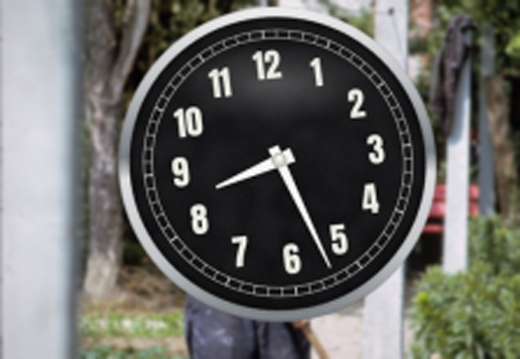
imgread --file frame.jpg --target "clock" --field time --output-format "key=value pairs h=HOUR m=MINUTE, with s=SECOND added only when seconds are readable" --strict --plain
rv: h=8 m=27
